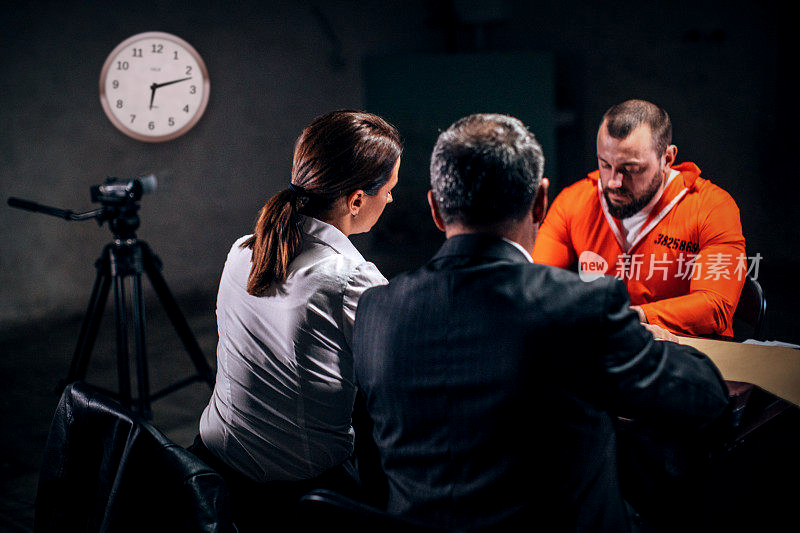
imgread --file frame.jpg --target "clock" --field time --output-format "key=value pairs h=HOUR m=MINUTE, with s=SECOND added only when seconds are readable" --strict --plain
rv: h=6 m=12
